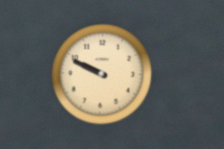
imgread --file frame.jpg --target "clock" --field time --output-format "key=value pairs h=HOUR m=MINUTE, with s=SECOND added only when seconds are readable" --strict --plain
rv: h=9 m=49
